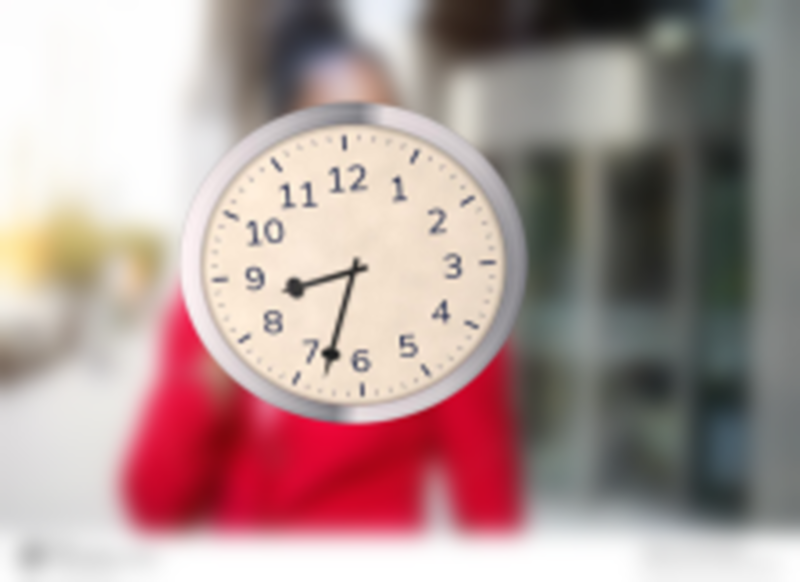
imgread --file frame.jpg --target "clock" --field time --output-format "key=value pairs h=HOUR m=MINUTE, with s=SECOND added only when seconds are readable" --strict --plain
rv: h=8 m=33
